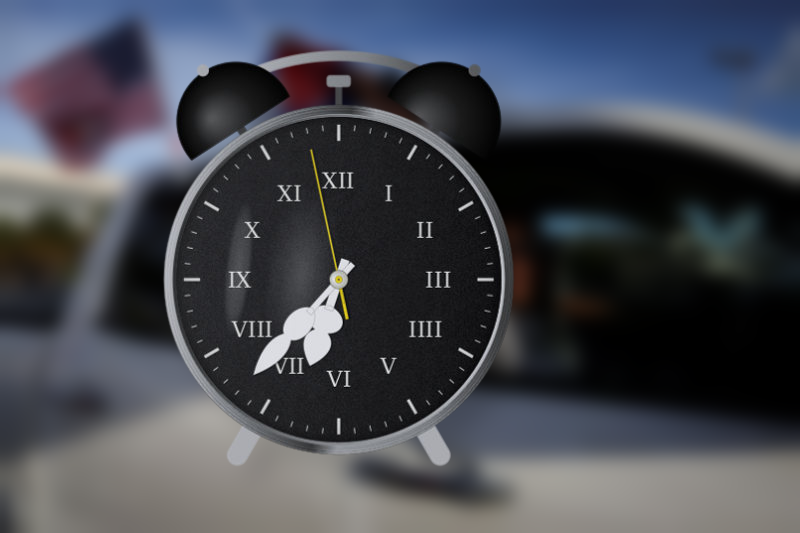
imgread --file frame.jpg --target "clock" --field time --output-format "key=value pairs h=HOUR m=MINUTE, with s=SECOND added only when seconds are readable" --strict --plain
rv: h=6 m=36 s=58
